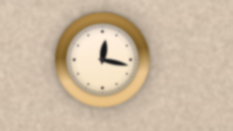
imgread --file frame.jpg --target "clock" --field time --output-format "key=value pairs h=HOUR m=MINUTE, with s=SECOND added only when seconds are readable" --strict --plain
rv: h=12 m=17
